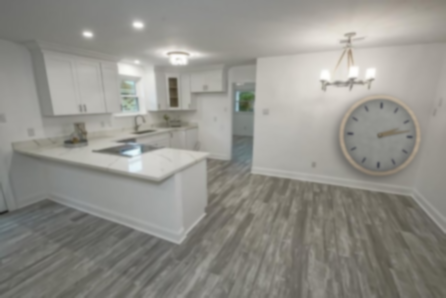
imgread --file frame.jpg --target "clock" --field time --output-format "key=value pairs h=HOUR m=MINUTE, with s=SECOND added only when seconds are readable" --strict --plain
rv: h=2 m=13
